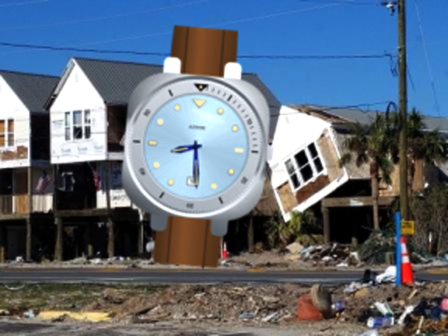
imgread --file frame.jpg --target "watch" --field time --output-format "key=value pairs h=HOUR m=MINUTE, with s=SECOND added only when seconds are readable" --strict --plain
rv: h=8 m=29
